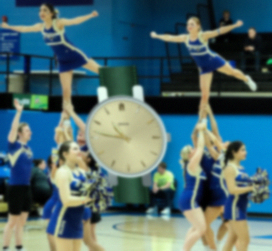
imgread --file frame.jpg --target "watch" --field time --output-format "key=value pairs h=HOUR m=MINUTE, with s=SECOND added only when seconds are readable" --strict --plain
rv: h=10 m=47
